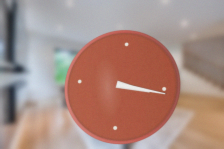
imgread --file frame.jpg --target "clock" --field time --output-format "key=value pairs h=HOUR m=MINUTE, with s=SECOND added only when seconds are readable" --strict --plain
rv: h=3 m=16
